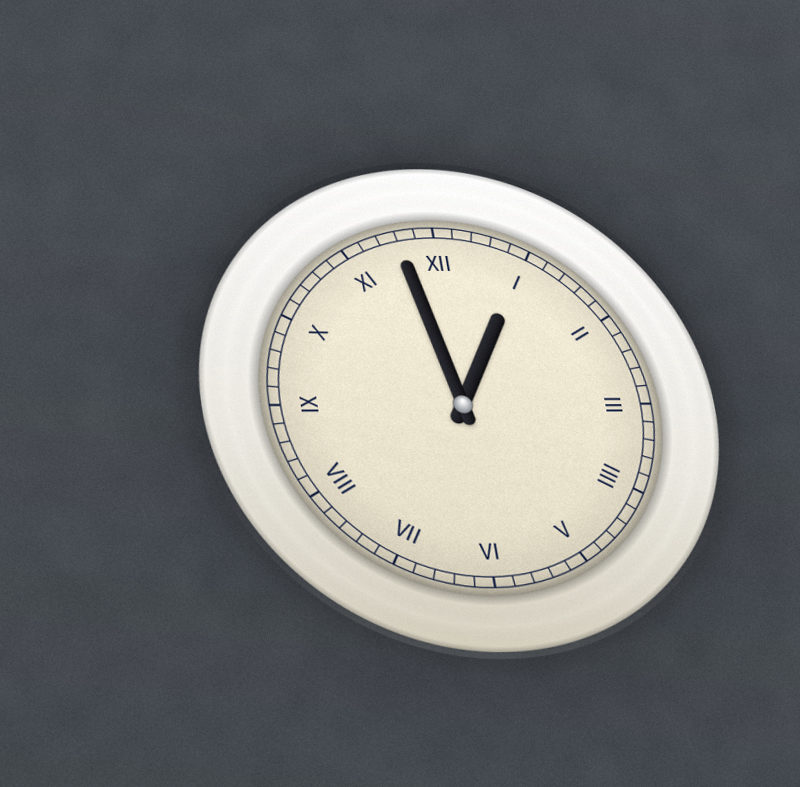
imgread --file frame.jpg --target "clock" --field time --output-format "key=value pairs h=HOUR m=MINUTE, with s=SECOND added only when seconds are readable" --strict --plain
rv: h=12 m=58
